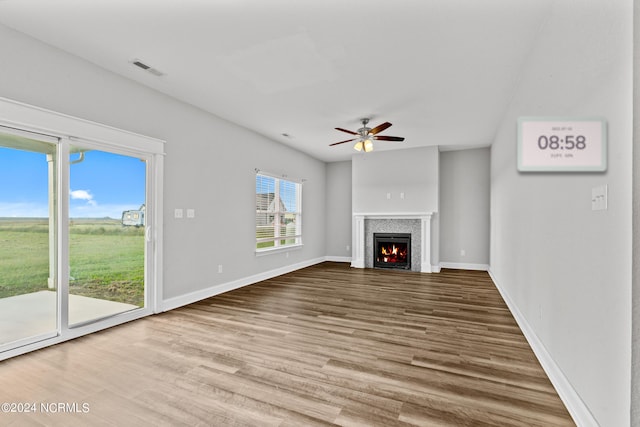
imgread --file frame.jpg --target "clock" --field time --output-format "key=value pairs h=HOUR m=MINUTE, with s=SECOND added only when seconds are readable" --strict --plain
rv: h=8 m=58
